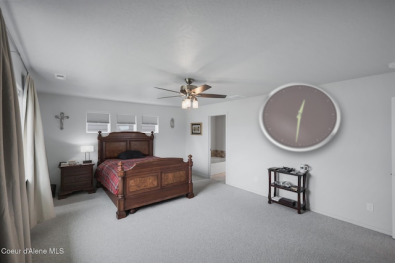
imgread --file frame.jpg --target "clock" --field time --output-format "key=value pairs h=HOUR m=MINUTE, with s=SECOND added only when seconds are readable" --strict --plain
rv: h=12 m=31
